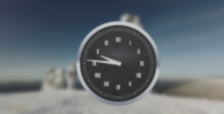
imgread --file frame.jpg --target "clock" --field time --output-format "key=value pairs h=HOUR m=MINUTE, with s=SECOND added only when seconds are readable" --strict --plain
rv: h=9 m=46
